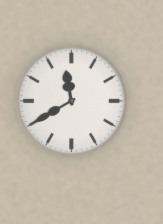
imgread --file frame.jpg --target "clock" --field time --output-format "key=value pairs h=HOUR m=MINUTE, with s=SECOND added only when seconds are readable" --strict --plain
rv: h=11 m=40
